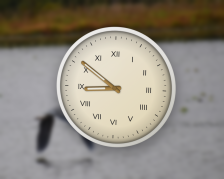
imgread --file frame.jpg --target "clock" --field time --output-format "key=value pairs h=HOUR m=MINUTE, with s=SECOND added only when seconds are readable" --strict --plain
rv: h=8 m=51
